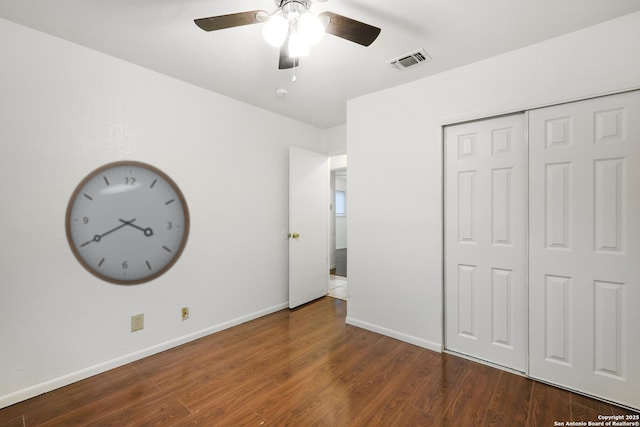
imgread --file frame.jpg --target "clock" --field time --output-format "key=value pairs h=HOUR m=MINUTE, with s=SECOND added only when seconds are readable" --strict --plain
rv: h=3 m=40
